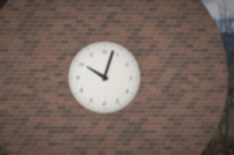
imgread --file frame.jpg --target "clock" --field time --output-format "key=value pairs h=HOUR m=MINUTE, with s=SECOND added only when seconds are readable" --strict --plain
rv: h=10 m=3
